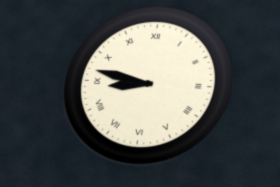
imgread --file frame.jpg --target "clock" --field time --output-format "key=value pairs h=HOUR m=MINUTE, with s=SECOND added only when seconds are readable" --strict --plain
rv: h=8 m=47
